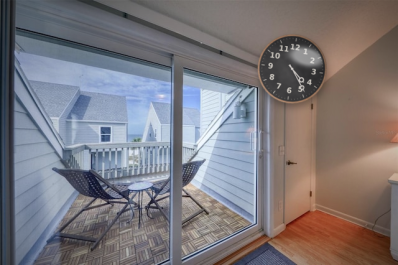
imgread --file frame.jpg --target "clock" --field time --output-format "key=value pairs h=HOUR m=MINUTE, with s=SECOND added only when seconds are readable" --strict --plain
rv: h=4 m=24
